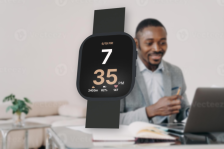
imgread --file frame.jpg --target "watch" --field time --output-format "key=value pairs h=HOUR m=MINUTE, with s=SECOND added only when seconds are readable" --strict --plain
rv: h=7 m=35
